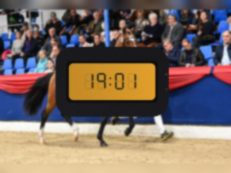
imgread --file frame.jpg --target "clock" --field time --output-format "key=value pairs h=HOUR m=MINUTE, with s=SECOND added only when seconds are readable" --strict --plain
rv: h=19 m=1
